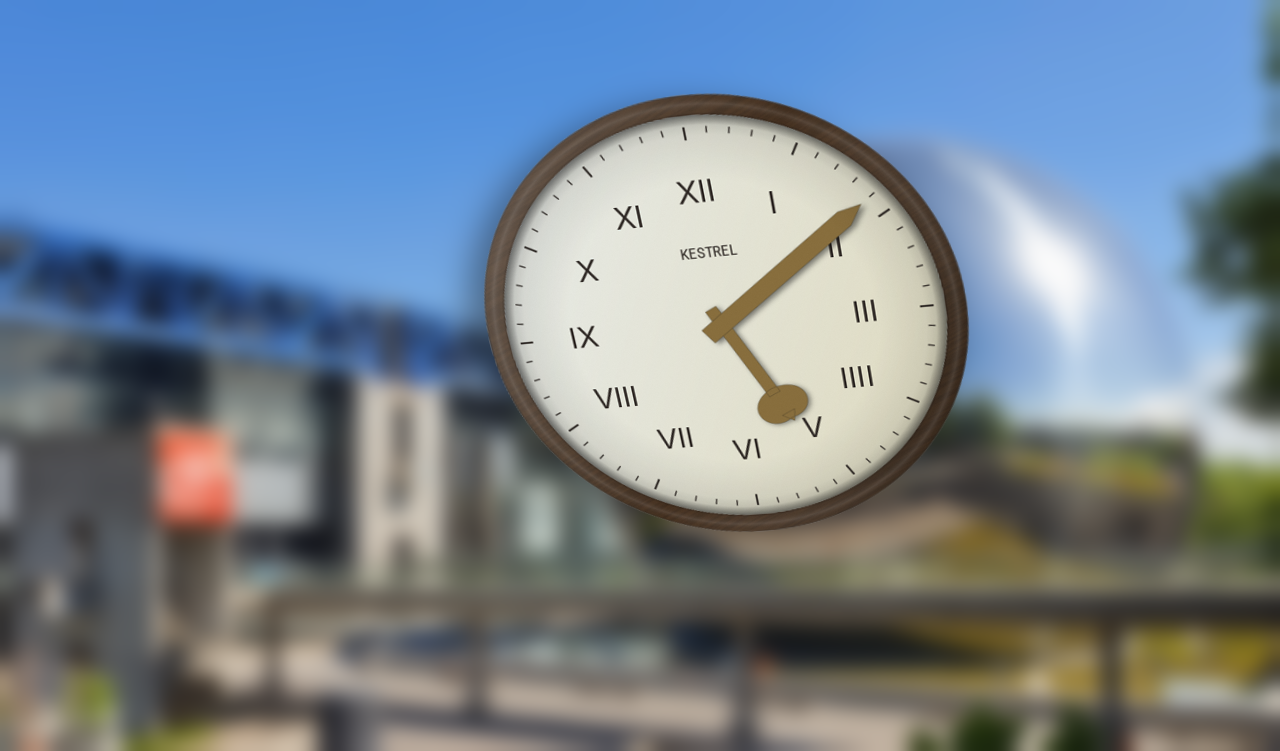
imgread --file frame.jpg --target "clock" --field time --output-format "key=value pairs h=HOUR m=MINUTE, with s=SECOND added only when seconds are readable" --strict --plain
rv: h=5 m=9
